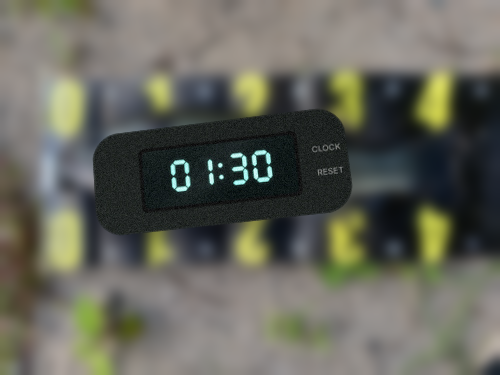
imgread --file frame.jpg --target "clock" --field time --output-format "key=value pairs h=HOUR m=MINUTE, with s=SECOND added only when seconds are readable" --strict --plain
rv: h=1 m=30
